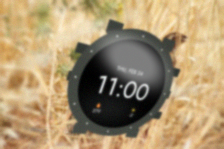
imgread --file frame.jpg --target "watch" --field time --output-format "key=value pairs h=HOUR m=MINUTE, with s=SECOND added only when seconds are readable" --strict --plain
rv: h=11 m=0
